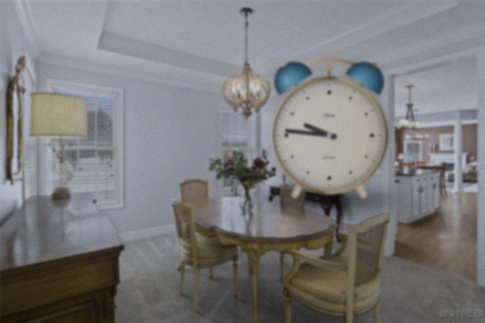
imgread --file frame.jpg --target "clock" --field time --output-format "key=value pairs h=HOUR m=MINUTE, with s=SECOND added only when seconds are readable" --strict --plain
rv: h=9 m=46
